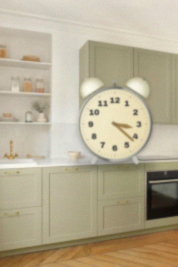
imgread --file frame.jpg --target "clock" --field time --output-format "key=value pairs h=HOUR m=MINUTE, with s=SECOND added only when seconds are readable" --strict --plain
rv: h=3 m=22
